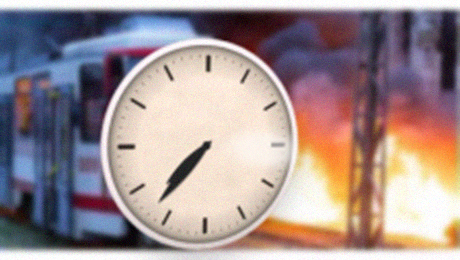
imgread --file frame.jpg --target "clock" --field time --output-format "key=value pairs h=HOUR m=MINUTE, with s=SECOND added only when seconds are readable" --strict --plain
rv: h=7 m=37
